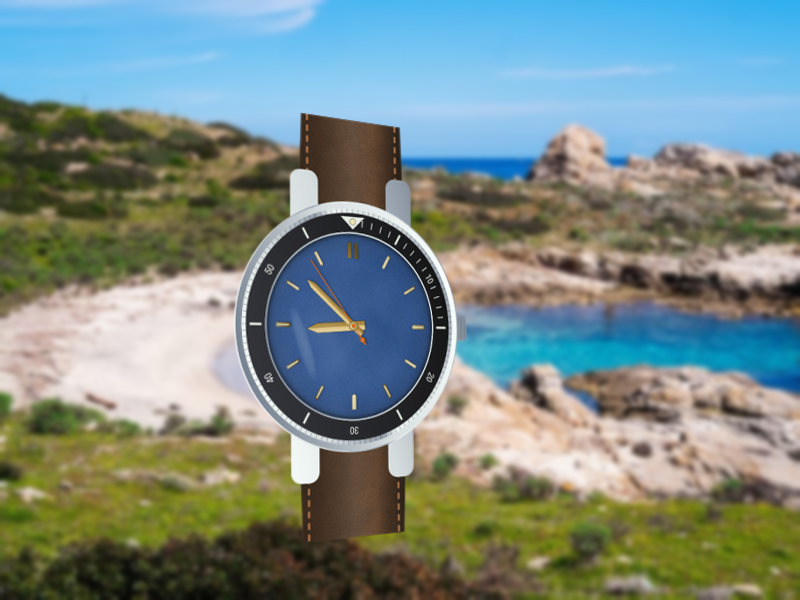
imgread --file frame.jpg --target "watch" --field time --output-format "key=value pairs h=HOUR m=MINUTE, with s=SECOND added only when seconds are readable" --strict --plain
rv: h=8 m=51 s=54
